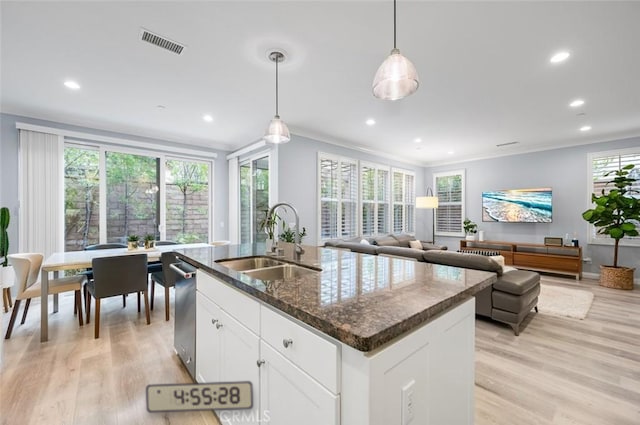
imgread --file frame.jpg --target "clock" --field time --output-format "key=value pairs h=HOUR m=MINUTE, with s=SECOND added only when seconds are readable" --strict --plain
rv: h=4 m=55 s=28
